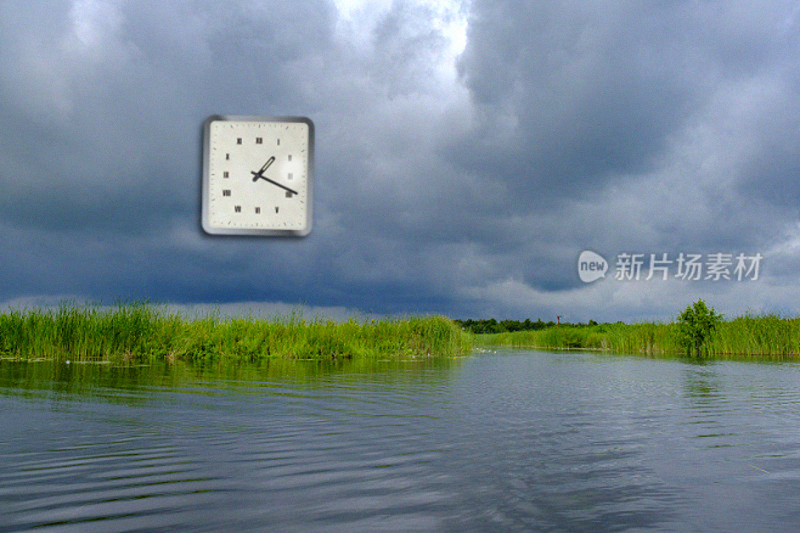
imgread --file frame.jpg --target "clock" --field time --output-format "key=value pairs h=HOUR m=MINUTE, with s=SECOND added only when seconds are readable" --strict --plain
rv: h=1 m=19
